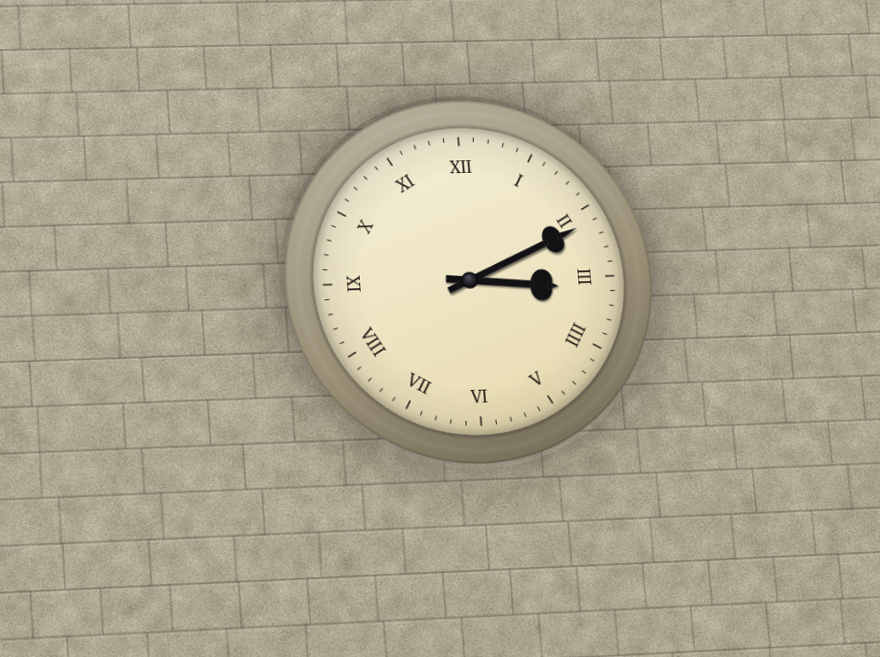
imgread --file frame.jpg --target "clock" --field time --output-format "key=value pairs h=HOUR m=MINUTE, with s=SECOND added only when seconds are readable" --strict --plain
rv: h=3 m=11
